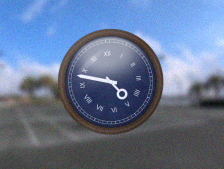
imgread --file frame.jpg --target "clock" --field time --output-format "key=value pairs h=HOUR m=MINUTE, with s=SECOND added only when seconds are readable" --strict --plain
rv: h=4 m=48
